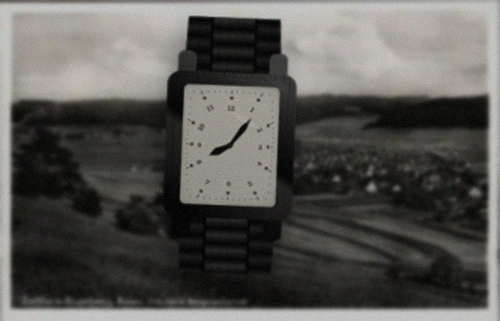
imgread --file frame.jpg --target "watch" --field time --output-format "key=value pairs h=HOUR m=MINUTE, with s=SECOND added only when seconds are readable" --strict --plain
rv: h=8 m=6
